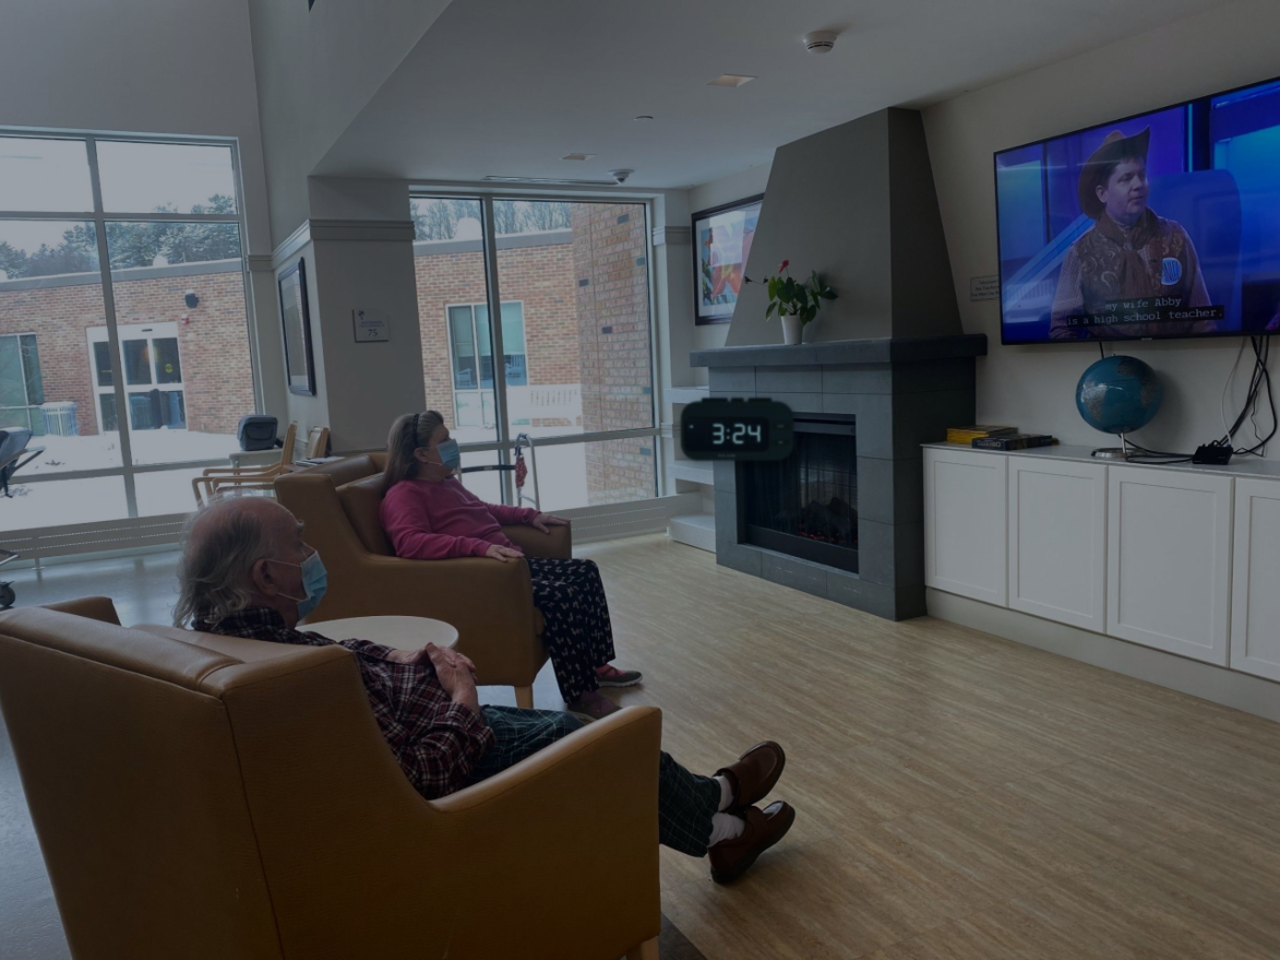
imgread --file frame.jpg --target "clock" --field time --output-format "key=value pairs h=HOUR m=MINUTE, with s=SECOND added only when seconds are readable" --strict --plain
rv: h=3 m=24
